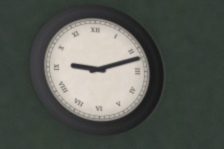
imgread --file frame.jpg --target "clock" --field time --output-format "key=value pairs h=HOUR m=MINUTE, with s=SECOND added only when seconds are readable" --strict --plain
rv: h=9 m=12
